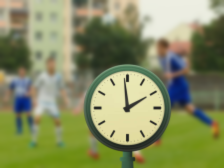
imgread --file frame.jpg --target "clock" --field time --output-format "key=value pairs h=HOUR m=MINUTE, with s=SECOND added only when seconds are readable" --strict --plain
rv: h=1 m=59
